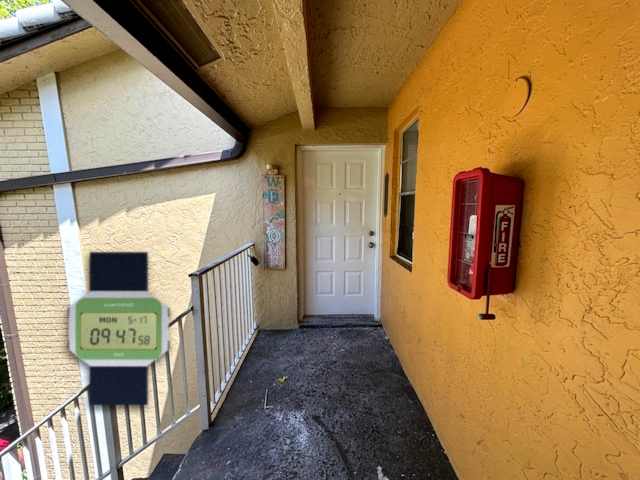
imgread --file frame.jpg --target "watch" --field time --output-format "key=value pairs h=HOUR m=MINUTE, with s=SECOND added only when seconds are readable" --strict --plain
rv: h=9 m=47
